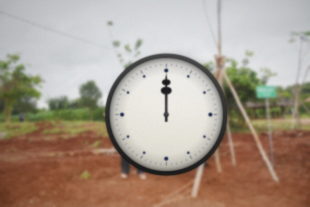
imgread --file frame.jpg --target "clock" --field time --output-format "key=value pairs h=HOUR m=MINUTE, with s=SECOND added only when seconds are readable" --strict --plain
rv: h=12 m=0
